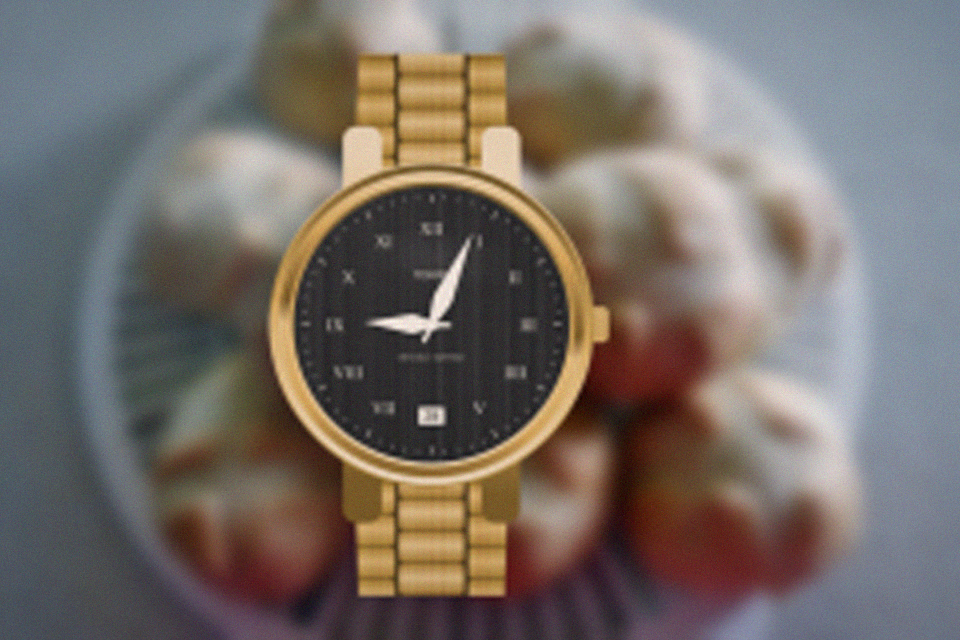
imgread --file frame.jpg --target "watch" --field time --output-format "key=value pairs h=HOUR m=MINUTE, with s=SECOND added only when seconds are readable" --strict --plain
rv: h=9 m=4
